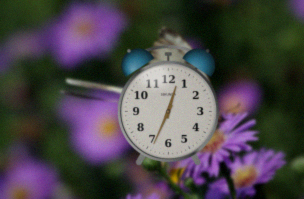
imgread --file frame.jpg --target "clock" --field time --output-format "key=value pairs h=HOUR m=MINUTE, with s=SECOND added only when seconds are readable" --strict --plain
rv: h=12 m=34
